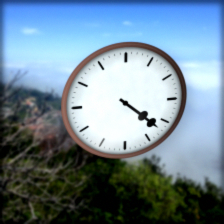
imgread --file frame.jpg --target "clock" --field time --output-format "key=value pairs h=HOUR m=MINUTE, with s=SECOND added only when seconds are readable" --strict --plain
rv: h=4 m=22
